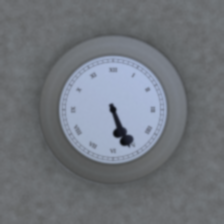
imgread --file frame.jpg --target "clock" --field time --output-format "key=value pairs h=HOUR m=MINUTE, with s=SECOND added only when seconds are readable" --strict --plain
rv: h=5 m=26
